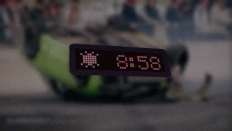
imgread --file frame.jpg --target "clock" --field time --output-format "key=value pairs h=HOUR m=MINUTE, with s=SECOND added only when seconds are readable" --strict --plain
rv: h=8 m=58
